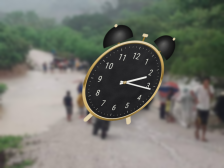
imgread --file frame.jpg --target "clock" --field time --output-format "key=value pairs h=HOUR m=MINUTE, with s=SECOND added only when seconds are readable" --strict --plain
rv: h=2 m=16
